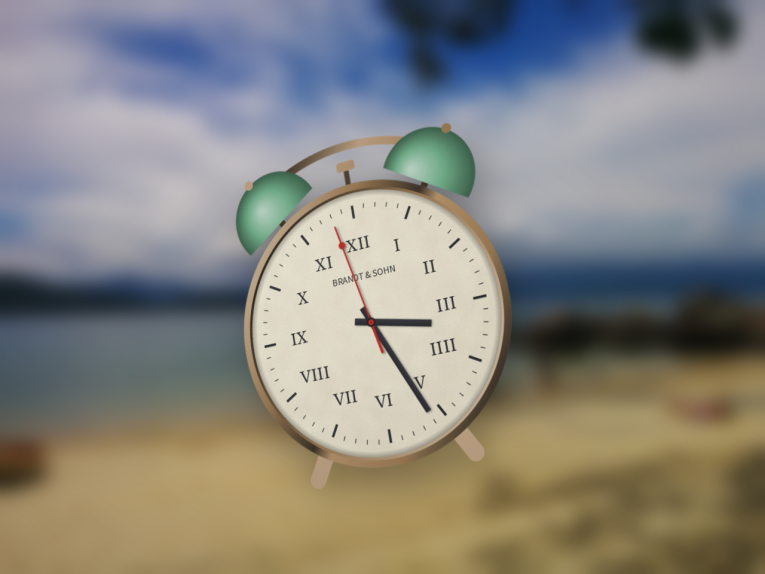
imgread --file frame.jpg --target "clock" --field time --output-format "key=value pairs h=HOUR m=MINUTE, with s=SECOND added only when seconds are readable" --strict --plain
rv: h=3 m=25 s=58
